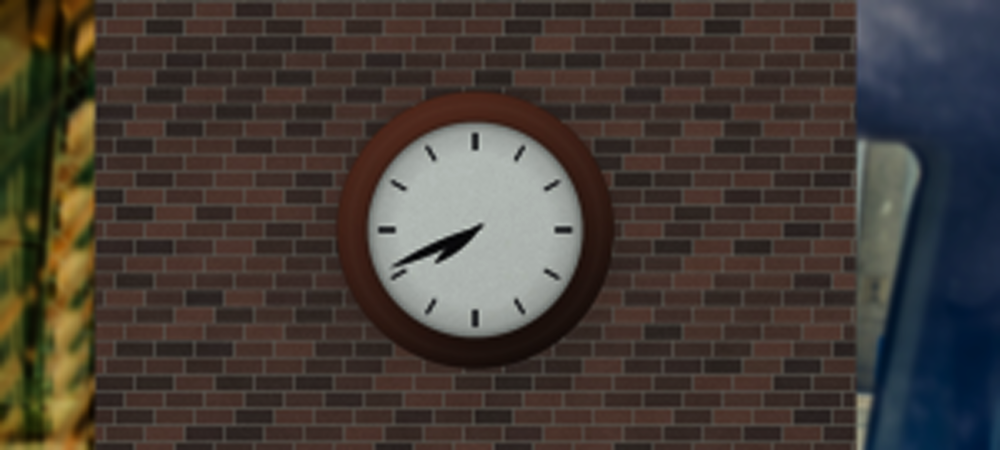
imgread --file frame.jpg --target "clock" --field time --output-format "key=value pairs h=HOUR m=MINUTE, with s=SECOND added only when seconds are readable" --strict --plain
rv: h=7 m=41
